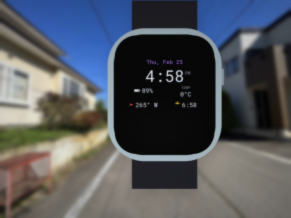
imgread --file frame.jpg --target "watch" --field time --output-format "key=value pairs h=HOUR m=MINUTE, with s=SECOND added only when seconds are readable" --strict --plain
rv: h=4 m=58
